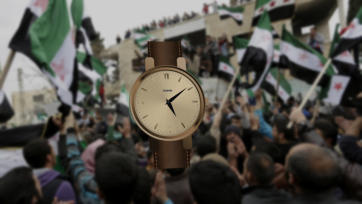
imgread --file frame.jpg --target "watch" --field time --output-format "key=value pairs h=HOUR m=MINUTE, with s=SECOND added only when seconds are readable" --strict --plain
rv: h=5 m=9
